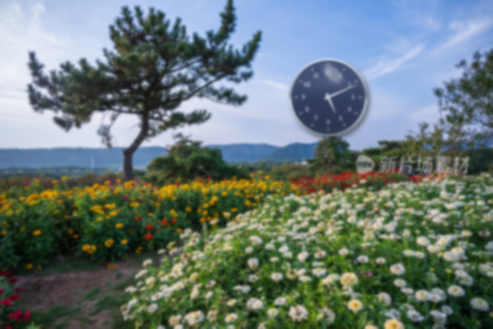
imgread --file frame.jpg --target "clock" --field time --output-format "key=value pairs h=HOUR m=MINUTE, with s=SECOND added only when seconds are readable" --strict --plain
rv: h=5 m=11
